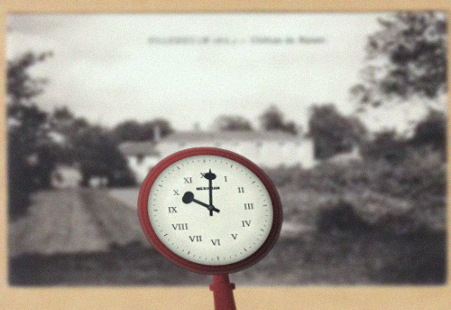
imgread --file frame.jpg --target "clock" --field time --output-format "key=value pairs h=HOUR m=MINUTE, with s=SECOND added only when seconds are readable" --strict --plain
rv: h=10 m=1
